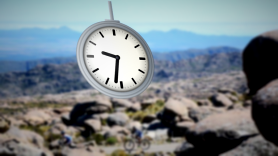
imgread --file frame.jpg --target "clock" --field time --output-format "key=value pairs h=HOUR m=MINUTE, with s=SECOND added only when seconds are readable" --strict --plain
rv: h=9 m=32
